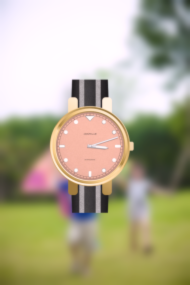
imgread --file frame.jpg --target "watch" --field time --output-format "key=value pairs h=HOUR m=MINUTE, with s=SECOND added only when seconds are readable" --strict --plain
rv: h=3 m=12
